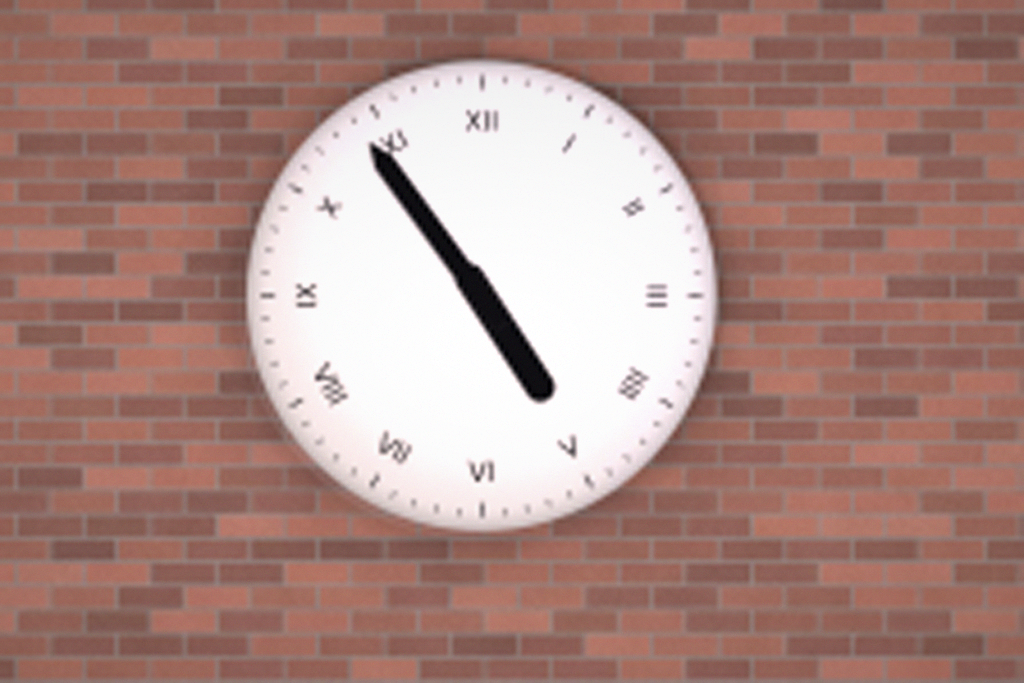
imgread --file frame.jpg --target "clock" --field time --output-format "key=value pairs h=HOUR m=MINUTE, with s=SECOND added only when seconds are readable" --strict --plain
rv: h=4 m=54
